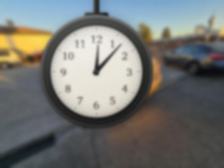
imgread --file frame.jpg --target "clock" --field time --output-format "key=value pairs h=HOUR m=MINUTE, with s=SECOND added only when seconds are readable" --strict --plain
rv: h=12 m=7
